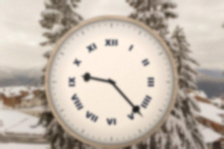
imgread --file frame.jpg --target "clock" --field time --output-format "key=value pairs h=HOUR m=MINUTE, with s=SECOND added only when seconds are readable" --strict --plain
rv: h=9 m=23
